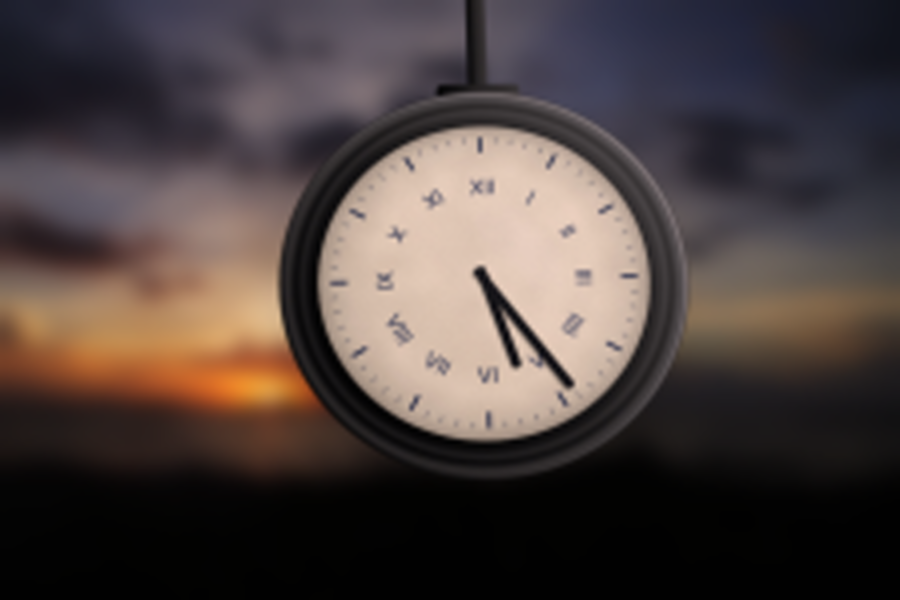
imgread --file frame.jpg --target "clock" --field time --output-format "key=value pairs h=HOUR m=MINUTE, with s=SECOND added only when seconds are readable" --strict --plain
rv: h=5 m=24
